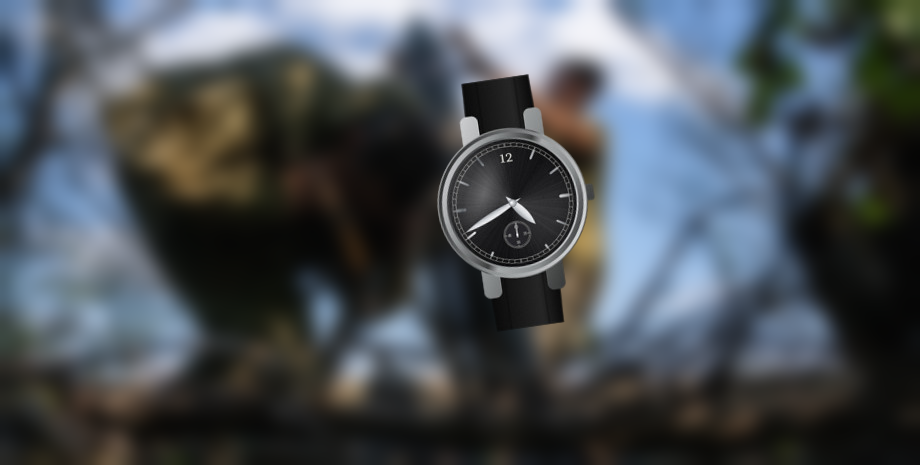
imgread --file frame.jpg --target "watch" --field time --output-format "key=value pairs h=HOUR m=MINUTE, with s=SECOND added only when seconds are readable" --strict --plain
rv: h=4 m=41
